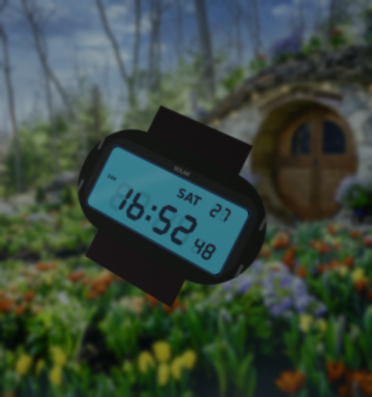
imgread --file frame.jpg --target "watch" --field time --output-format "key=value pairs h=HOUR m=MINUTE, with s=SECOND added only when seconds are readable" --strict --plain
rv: h=16 m=52 s=48
